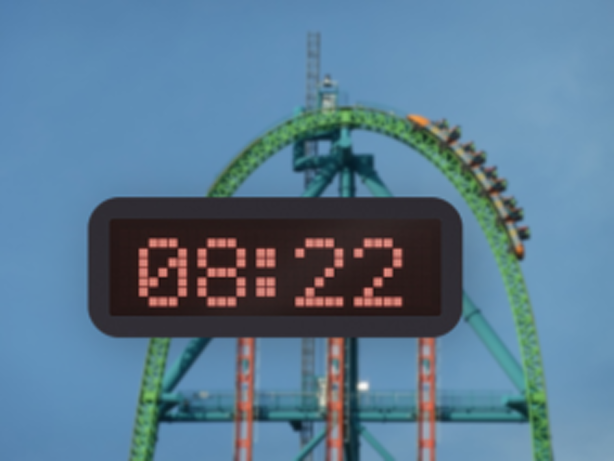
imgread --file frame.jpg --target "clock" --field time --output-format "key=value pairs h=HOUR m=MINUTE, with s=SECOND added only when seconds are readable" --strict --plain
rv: h=8 m=22
